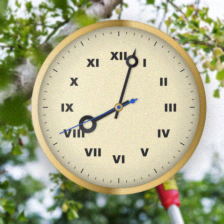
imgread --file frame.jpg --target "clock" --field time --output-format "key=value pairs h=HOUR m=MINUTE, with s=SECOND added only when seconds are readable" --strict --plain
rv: h=8 m=2 s=41
